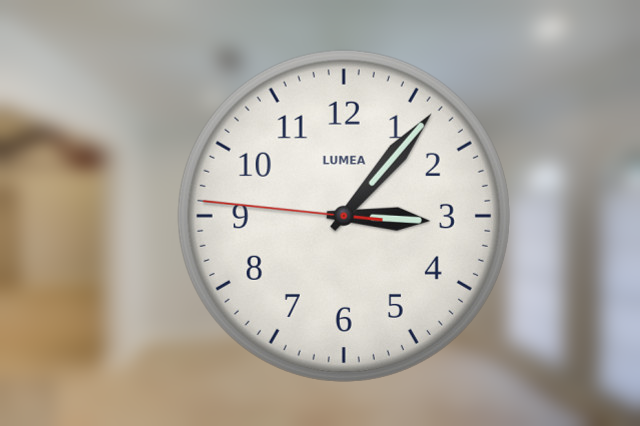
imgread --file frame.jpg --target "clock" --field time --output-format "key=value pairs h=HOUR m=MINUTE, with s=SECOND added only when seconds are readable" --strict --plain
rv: h=3 m=6 s=46
